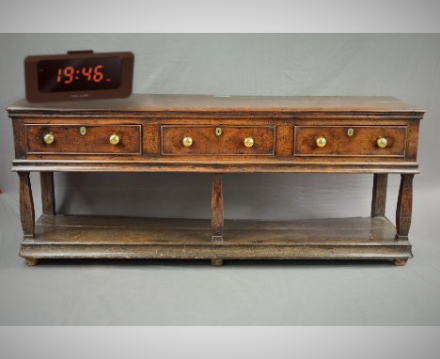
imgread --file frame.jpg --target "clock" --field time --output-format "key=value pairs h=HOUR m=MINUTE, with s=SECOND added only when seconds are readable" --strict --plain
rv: h=19 m=46
